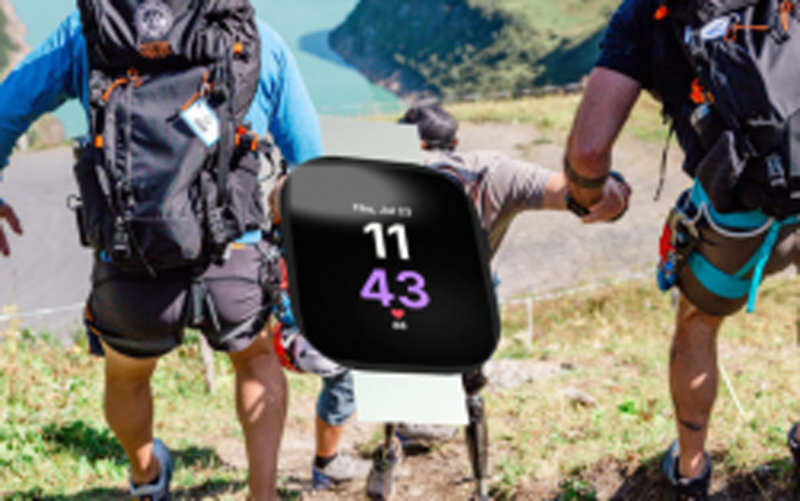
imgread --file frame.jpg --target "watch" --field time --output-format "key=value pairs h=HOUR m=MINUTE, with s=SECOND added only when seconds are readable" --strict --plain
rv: h=11 m=43
